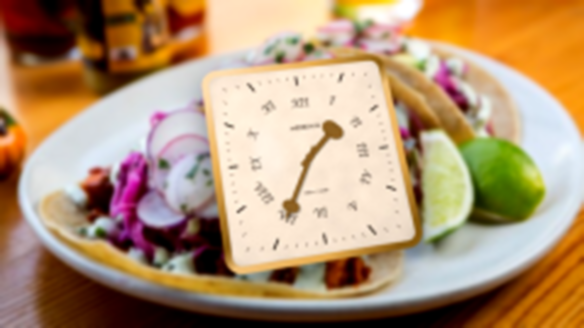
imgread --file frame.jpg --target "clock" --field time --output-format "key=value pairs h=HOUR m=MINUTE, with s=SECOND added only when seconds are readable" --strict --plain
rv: h=1 m=35
